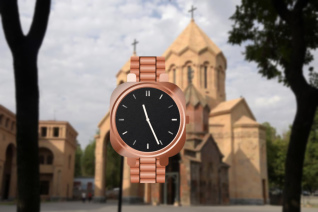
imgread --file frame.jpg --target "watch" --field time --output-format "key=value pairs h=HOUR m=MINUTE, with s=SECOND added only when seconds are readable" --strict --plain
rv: h=11 m=26
